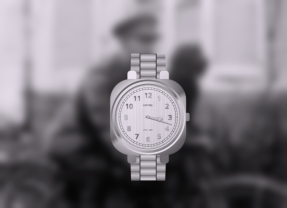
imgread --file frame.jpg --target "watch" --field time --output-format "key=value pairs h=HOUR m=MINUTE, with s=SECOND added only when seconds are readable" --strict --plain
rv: h=3 m=18
